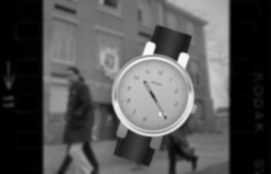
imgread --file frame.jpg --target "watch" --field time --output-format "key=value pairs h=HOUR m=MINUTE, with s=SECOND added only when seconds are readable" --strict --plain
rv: h=10 m=22
